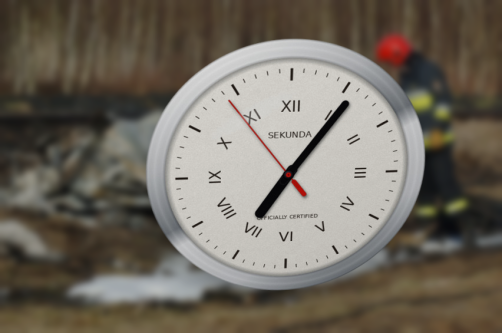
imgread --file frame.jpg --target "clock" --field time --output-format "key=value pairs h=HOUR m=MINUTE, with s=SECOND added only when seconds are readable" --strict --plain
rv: h=7 m=5 s=54
